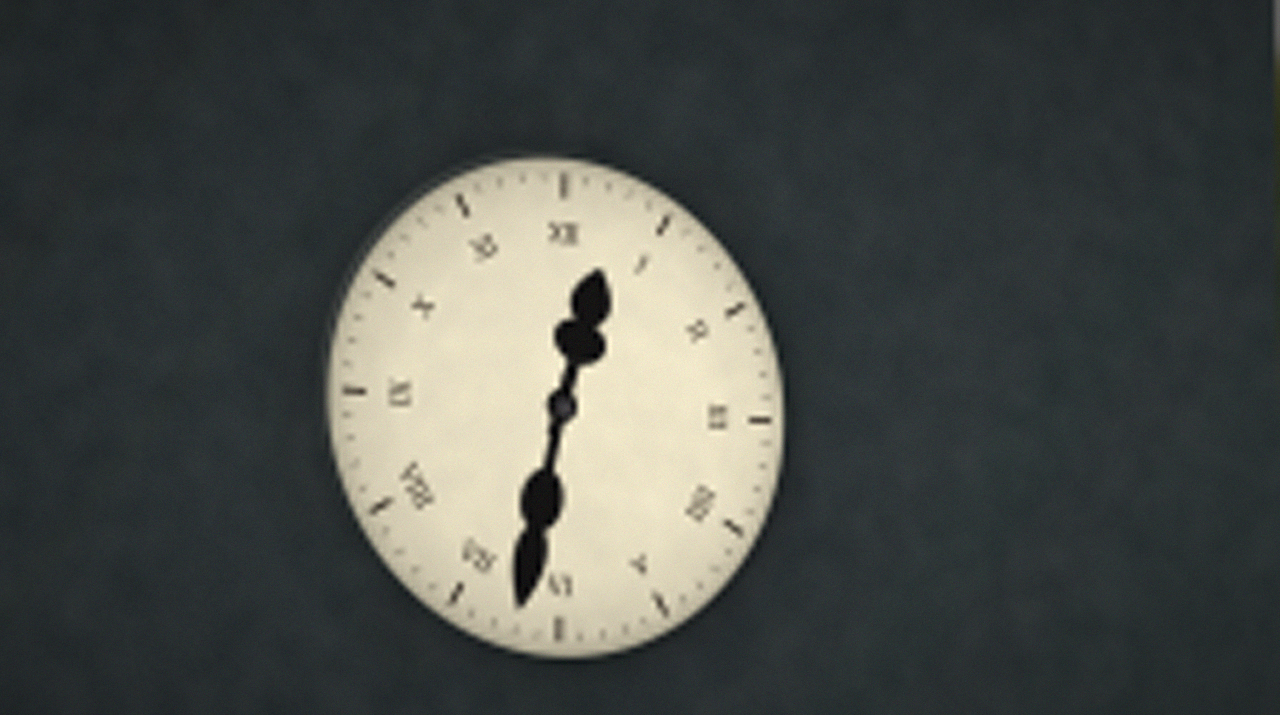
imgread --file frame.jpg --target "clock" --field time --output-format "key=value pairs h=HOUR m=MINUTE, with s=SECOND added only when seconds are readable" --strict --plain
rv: h=12 m=32
